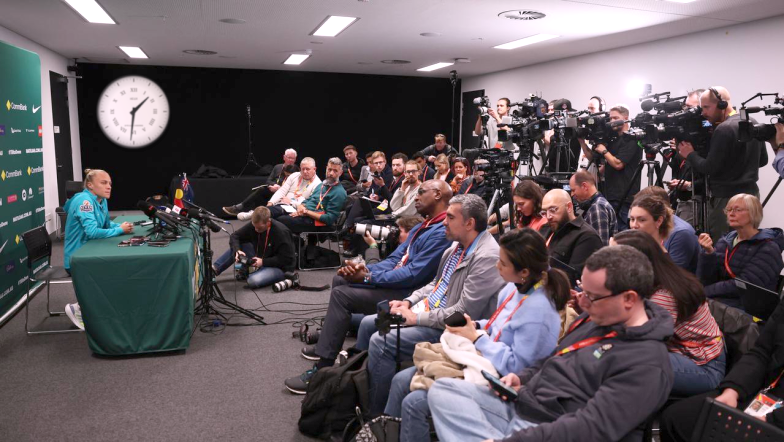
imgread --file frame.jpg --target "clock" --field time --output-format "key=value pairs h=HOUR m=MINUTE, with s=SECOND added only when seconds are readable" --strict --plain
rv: h=1 m=31
